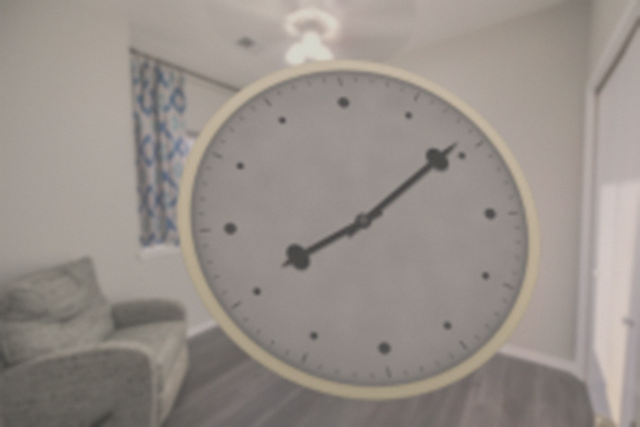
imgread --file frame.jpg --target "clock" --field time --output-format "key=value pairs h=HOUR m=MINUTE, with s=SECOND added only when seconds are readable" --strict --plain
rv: h=8 m=9
